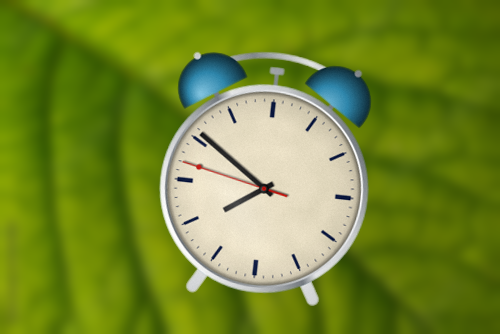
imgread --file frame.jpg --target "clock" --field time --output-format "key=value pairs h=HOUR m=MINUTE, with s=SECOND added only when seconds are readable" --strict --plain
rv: h=7 m=50 s=47
